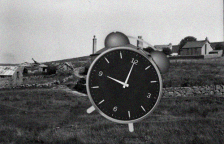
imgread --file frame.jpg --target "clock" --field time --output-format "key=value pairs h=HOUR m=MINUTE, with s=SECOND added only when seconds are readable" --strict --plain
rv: h=9 m=0
